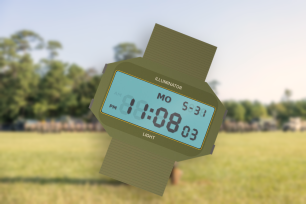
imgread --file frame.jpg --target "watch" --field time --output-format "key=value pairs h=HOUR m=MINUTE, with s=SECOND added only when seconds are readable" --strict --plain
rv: h=11 m=8 s=3
